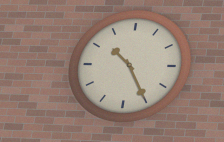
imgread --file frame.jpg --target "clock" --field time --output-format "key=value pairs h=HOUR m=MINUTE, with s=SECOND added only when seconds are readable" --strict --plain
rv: h=10 m=25
